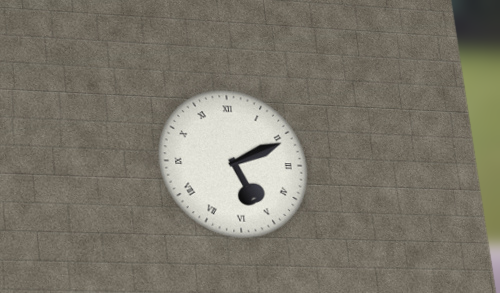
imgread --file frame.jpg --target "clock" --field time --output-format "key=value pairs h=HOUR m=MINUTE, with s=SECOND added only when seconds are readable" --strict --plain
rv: h=5 m=11
